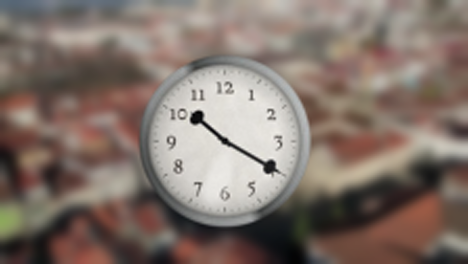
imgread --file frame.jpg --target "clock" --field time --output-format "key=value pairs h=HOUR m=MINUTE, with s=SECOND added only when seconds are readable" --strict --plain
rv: h=10 m=20
